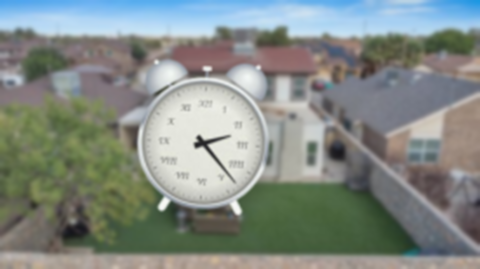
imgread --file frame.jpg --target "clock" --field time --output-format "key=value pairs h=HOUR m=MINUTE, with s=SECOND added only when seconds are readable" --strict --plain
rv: h=2 m=23
